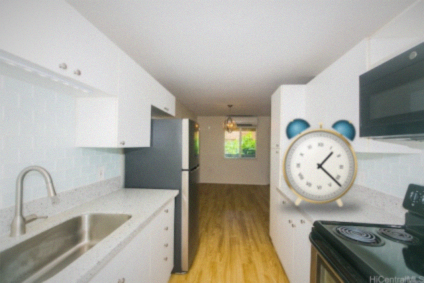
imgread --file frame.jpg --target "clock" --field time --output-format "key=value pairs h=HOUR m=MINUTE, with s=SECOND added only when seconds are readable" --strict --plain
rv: h=1 m=22
